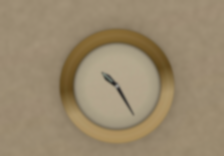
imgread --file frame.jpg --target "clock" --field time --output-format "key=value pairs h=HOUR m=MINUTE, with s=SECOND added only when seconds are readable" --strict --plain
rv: h=10 m=25
